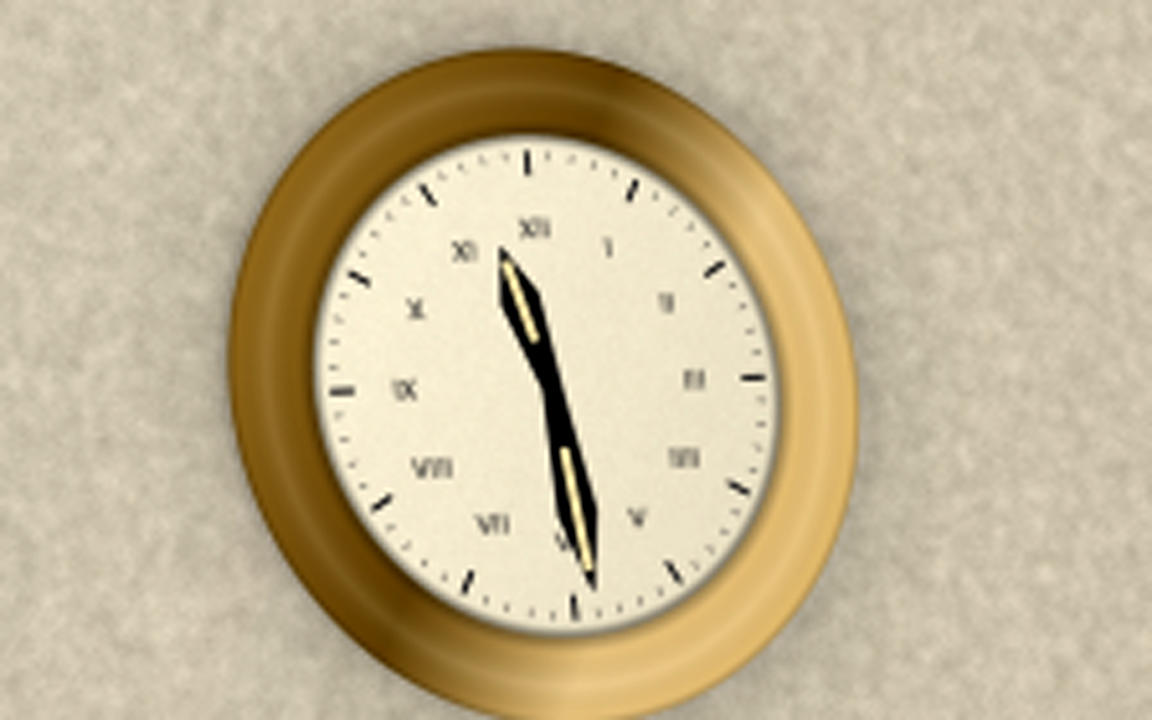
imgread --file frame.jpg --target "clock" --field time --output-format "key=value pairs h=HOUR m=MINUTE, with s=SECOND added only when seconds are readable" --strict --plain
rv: h=11 m=29
